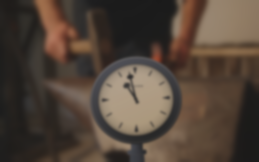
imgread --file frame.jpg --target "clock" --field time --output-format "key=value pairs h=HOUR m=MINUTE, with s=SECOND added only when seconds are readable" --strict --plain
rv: h=10 m=58
